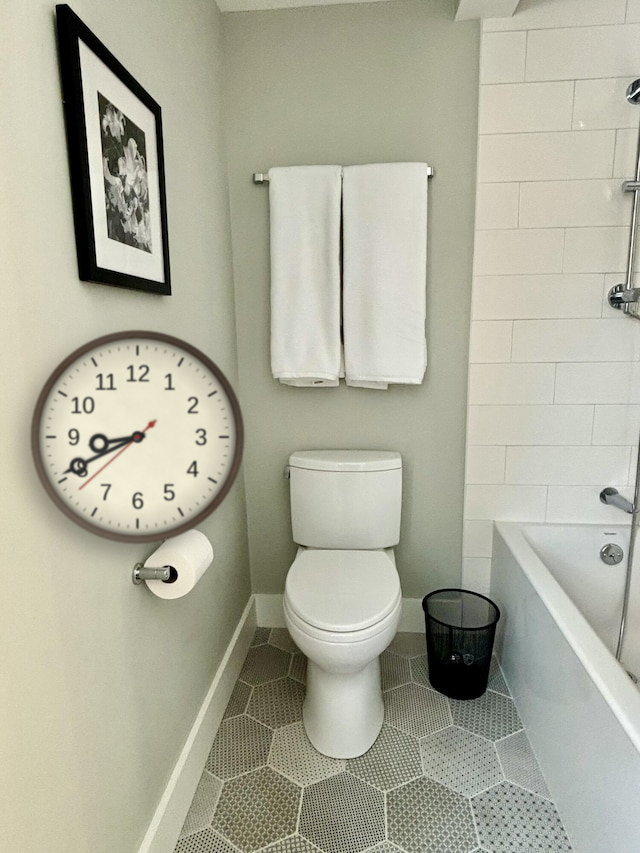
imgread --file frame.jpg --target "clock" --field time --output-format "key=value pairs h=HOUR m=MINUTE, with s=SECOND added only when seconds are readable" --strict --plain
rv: h=8 m=40 s=38
